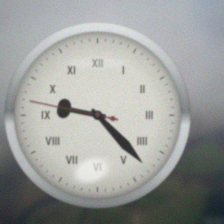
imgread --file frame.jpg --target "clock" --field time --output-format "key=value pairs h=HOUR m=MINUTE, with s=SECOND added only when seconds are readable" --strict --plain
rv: h=9 m=22 s=47
